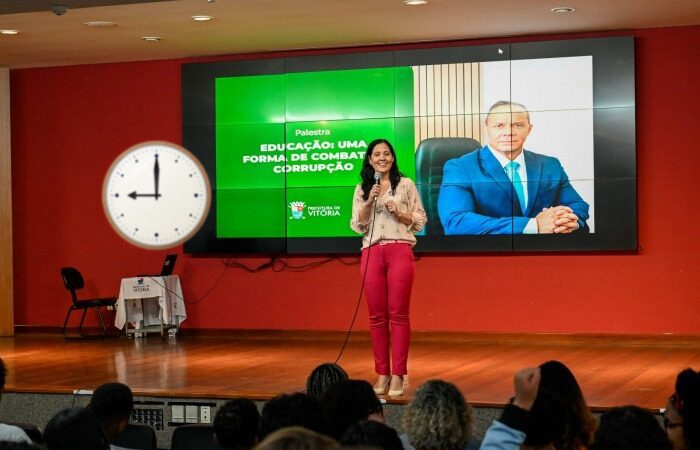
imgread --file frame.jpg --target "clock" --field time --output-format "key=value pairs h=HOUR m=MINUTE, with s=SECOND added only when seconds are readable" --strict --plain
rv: h=9 m=0
